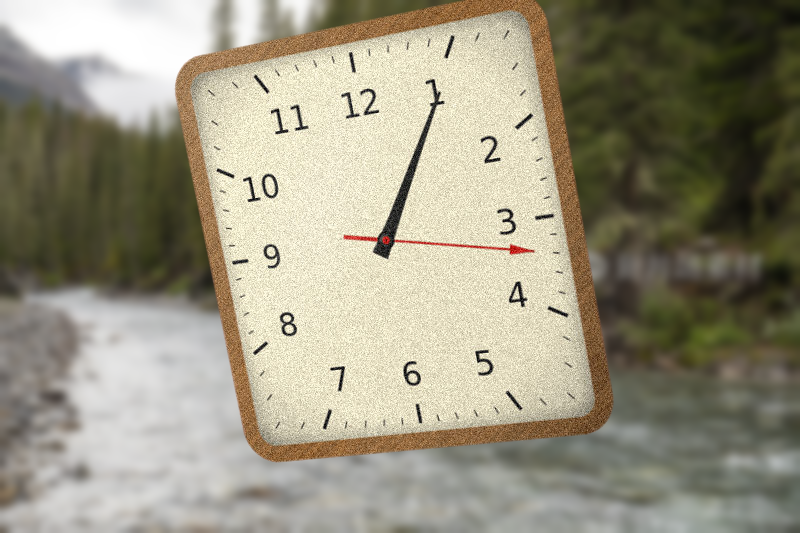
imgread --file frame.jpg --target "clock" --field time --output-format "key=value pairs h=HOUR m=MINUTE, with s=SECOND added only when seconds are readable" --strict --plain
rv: h=1 m=5 s=17
